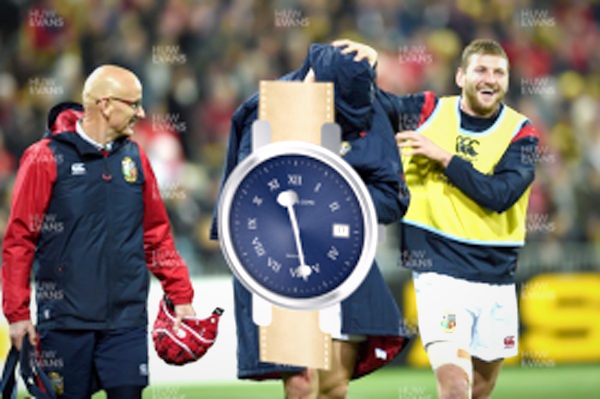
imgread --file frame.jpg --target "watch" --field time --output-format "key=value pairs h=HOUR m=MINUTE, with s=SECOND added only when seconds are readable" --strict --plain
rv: h=11 m=28
